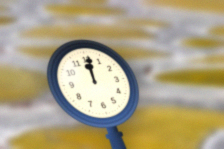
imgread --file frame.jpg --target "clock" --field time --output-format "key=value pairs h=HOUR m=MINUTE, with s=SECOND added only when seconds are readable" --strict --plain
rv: h=12 m=1
